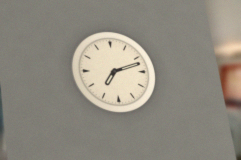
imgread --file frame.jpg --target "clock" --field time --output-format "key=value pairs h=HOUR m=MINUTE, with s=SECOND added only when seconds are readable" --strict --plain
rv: h=7 m=12
